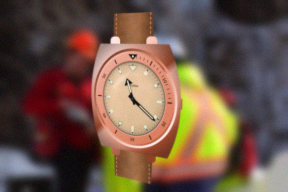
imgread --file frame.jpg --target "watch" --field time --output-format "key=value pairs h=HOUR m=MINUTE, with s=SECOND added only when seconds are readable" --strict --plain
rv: h=11 m=21
